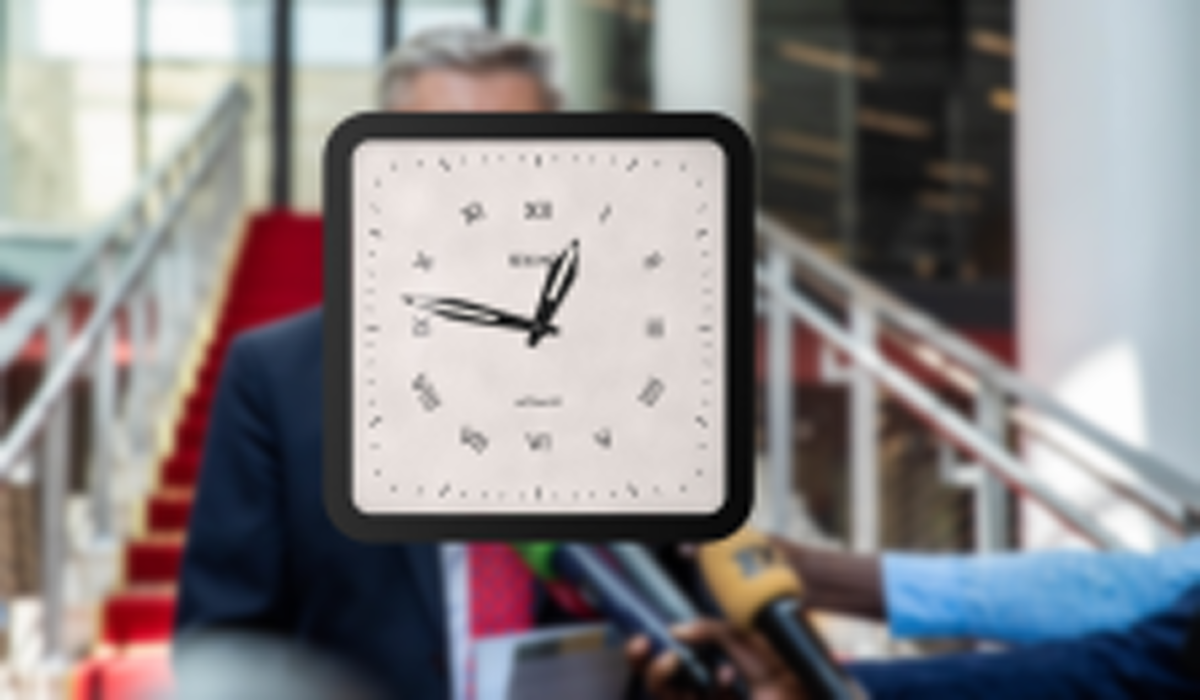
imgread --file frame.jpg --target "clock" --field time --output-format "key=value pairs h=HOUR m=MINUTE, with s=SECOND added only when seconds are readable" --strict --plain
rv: h=12 m=47
